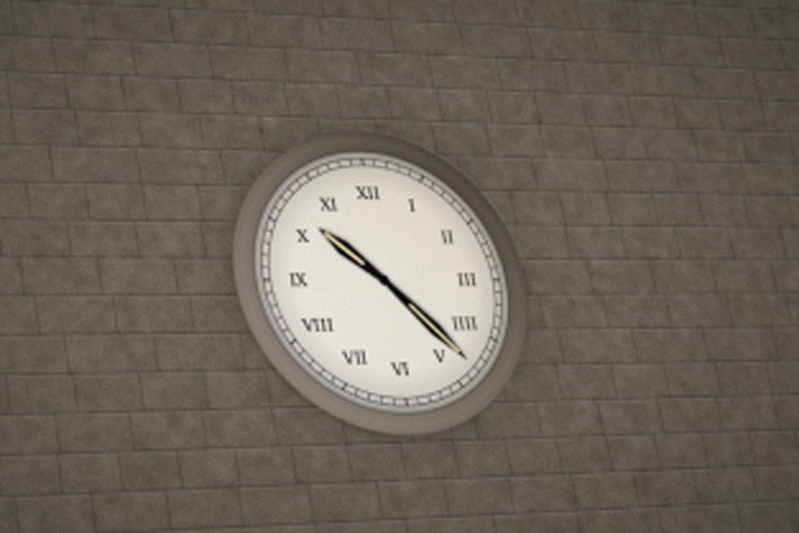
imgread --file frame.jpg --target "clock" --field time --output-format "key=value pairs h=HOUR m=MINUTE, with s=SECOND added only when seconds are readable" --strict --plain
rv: h=10 m=23
